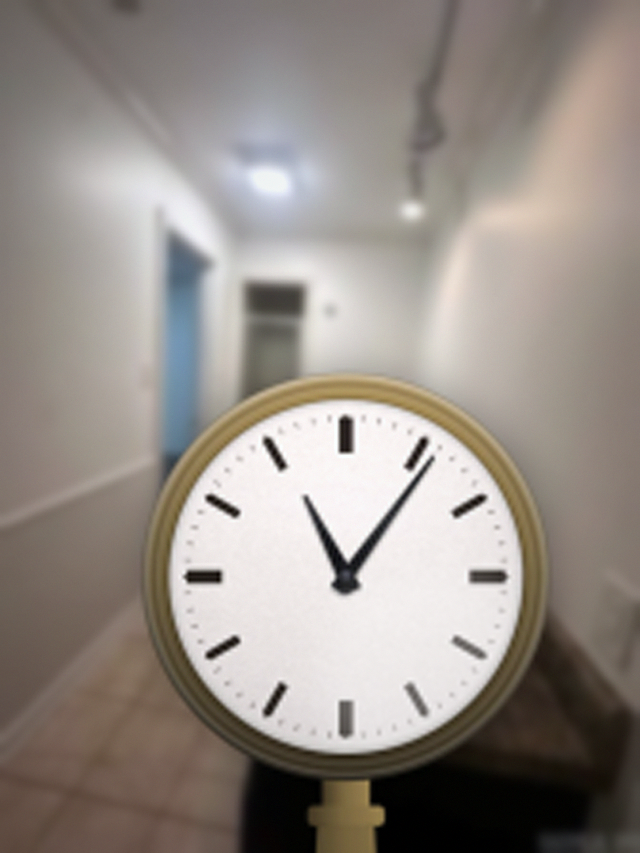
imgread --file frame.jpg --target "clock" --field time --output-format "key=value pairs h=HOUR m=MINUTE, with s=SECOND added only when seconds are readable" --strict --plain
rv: h=11 m=6
